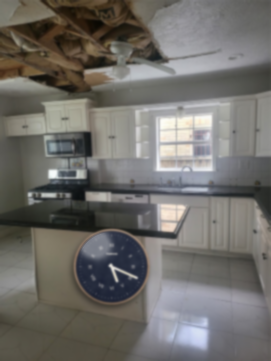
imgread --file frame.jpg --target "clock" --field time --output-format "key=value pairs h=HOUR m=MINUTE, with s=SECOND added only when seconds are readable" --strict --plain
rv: h=5 m=19
